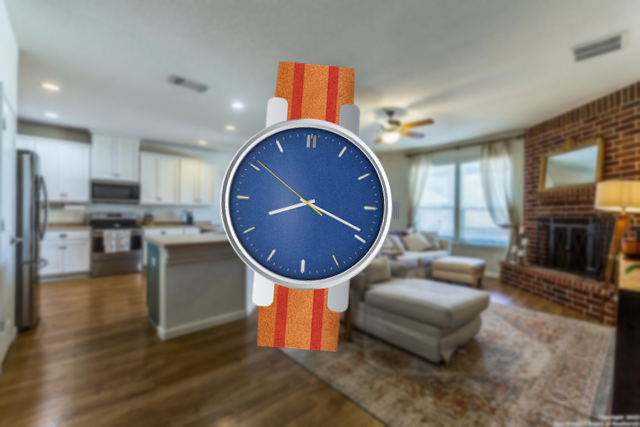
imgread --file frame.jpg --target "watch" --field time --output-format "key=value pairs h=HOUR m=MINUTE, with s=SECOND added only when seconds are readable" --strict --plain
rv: h=8 m=18 s=51
